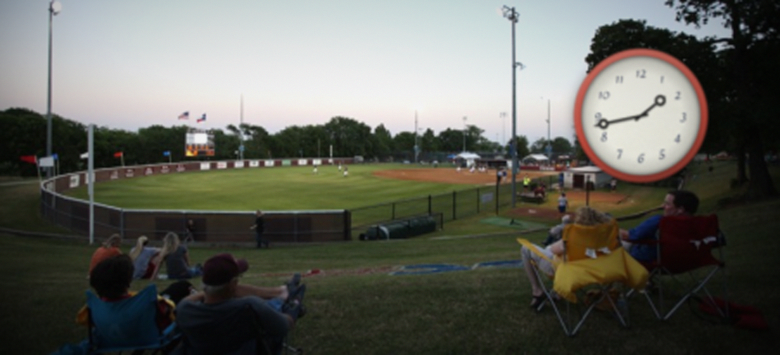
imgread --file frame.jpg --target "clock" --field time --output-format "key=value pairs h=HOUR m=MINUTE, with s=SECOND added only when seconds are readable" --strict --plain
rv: h=1 m=43
